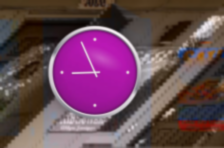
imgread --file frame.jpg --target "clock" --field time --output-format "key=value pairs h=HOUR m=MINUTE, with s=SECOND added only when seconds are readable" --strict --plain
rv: h=8 m=56
